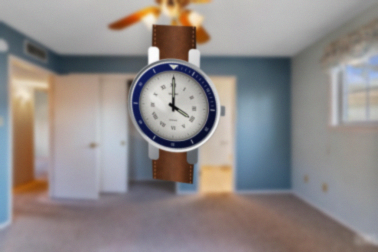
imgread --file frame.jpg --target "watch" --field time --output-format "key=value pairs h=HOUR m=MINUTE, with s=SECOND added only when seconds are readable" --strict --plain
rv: h=4 m=0
